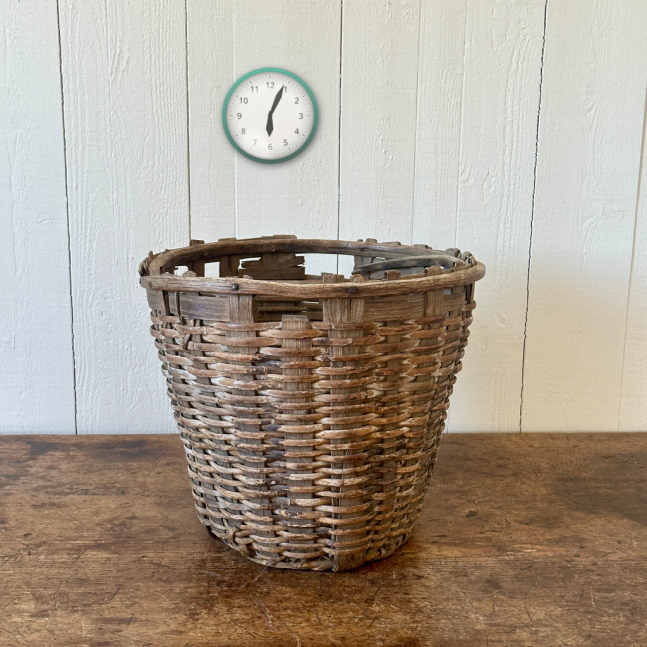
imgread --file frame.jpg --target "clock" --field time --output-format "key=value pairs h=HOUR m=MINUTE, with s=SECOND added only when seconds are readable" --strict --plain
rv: h=6 m=4
